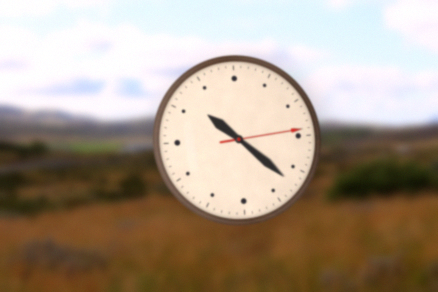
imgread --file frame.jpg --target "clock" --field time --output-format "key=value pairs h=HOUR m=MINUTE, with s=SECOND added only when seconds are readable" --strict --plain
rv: h=10 m=22 s=14
